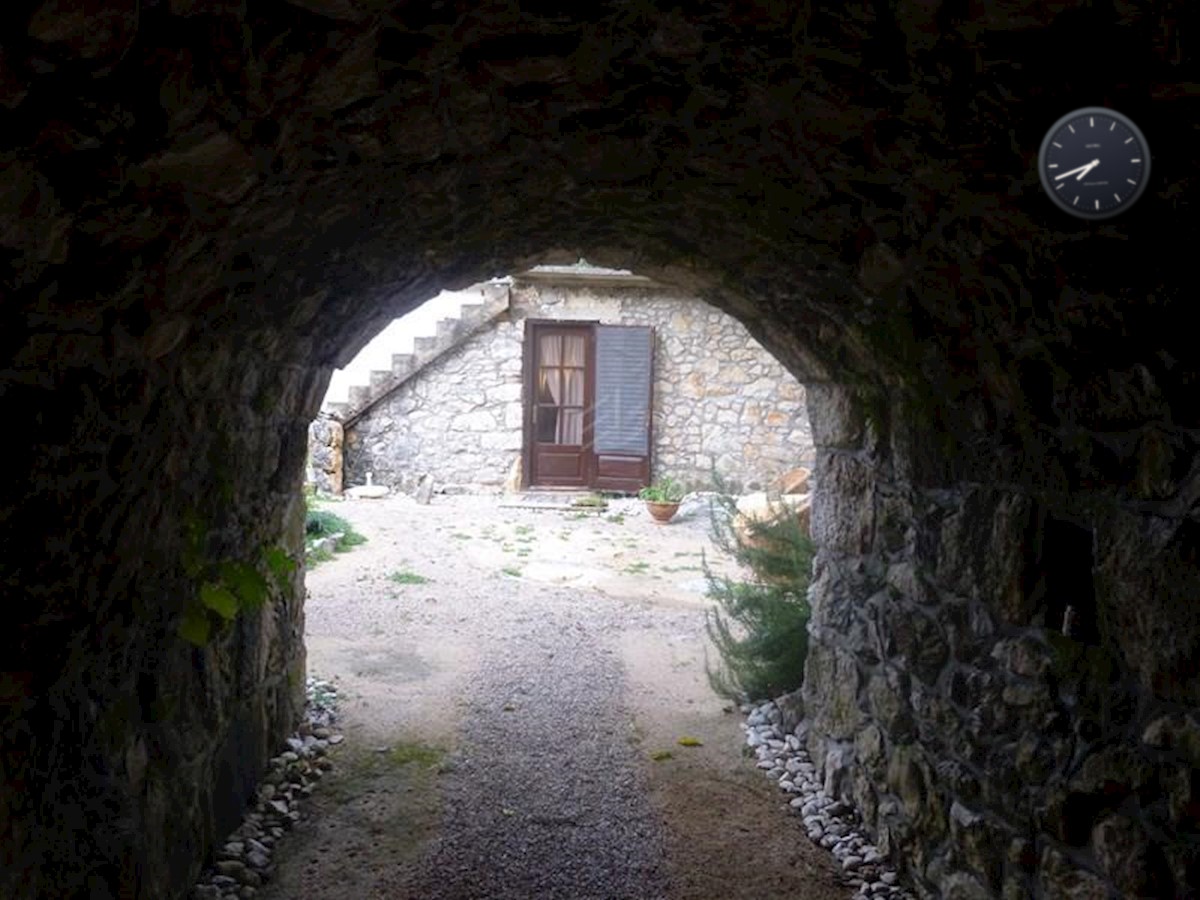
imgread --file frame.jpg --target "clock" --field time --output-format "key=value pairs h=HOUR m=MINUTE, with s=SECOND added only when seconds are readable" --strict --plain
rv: h=7 m=42
